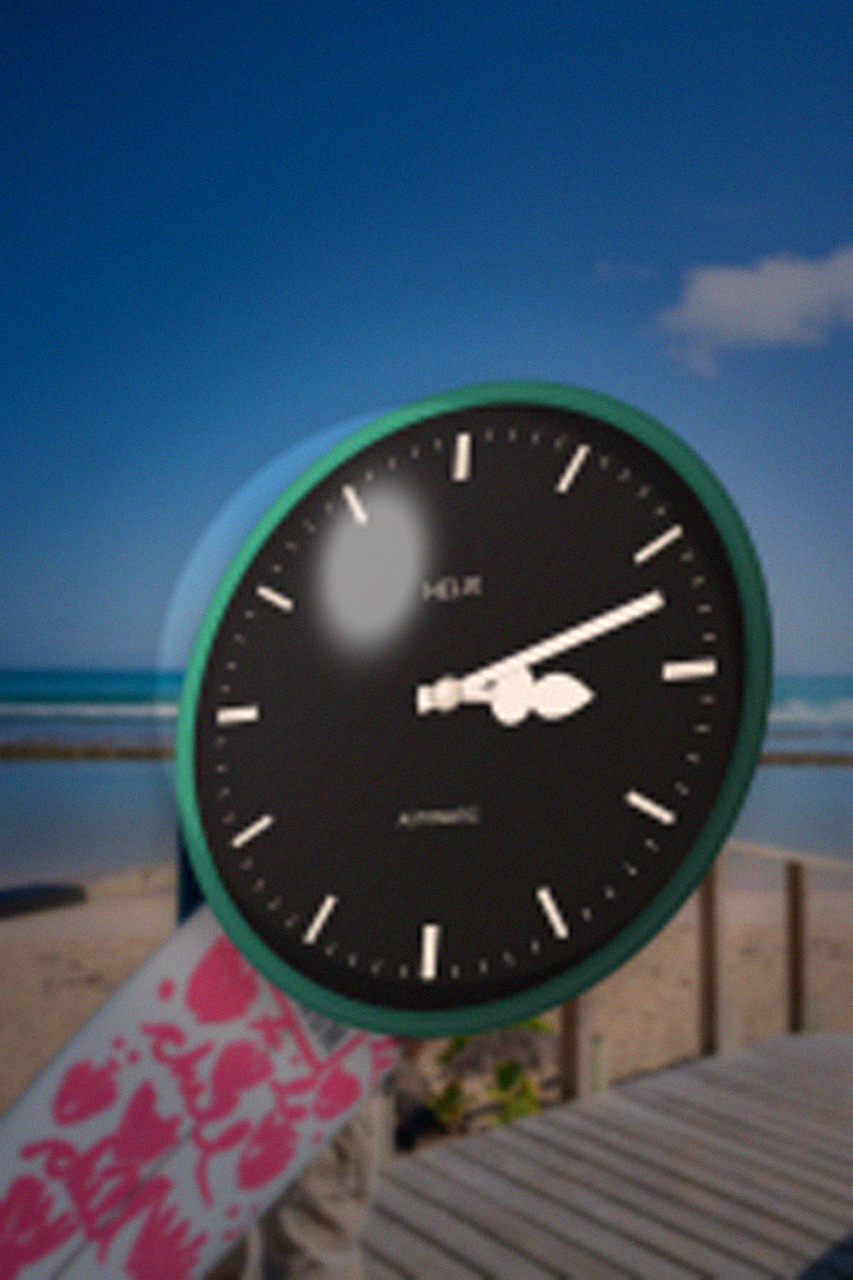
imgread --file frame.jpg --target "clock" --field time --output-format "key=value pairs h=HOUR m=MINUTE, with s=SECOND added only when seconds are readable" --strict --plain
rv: h=3 m=12
